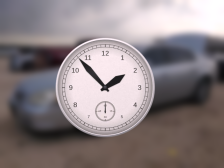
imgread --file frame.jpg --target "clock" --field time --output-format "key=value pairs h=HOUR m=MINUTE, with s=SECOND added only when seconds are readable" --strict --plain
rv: h=1 m=53
